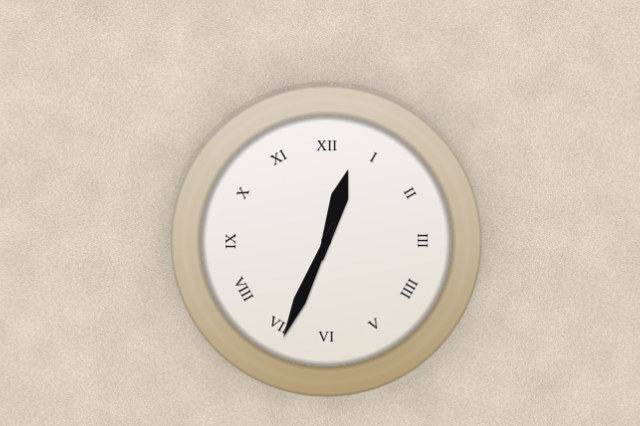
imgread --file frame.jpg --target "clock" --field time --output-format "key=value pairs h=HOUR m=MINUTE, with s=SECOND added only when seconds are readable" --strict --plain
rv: h=12 m=34
